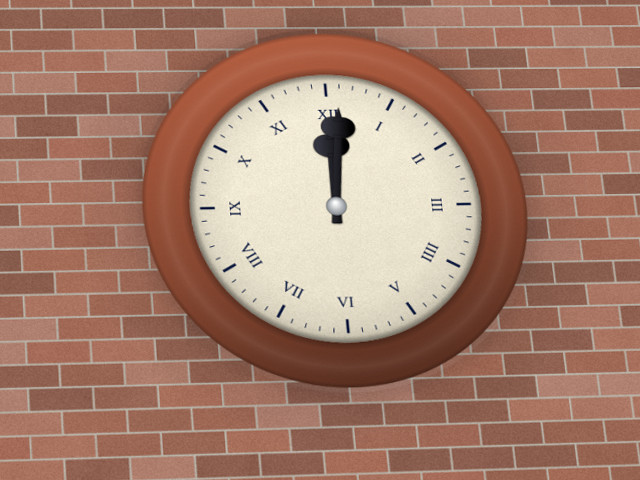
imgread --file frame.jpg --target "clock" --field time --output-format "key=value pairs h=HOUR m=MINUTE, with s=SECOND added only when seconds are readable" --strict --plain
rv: h=12 m=1
